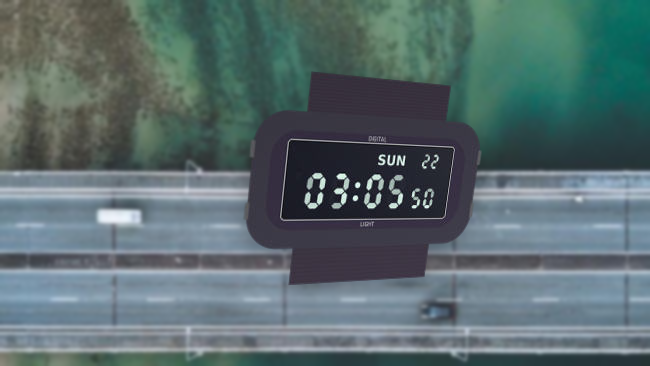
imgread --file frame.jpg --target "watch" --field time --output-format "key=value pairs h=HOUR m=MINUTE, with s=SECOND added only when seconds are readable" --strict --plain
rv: h=3 m=5 s=50
